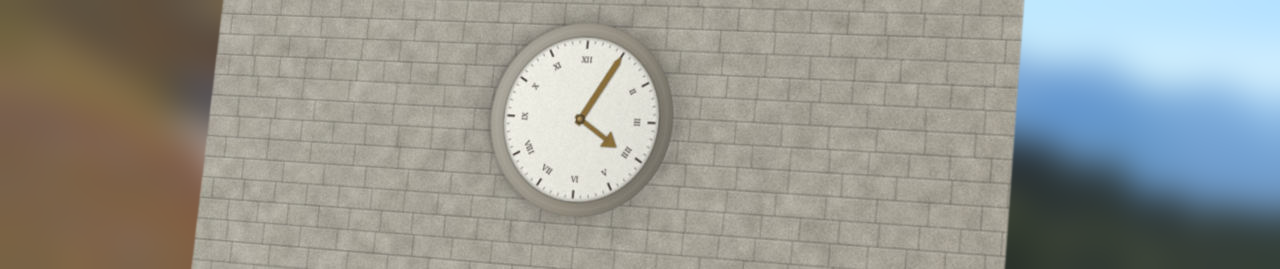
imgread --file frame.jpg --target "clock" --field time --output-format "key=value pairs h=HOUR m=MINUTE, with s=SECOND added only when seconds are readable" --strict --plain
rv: h=4 m=5
